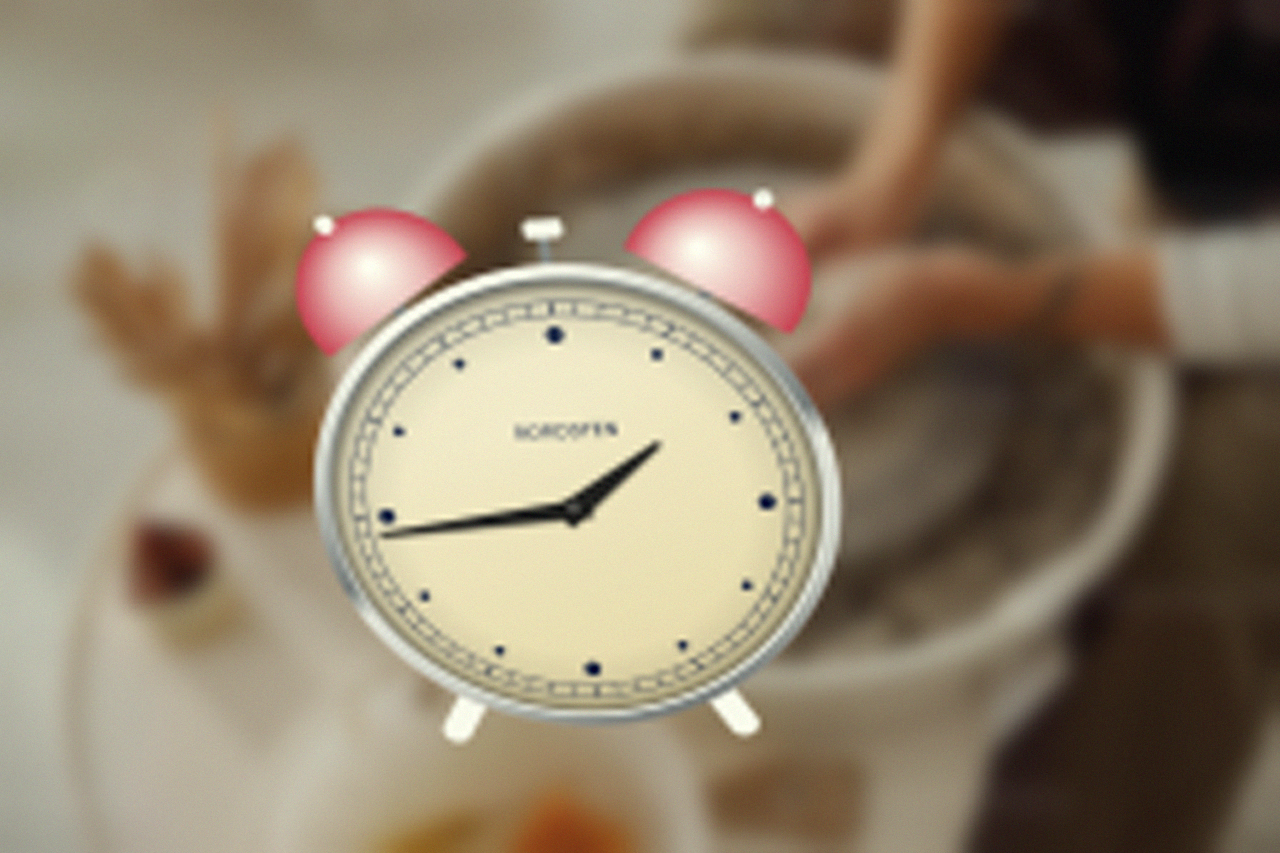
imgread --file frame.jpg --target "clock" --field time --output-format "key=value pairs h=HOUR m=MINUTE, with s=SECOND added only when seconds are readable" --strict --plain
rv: h=1 m=44
